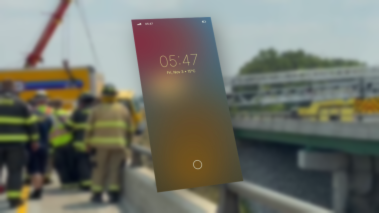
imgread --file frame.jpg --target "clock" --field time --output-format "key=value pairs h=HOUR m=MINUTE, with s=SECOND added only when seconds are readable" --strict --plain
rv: h=5 m=47
